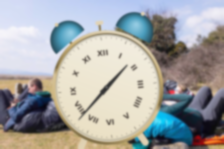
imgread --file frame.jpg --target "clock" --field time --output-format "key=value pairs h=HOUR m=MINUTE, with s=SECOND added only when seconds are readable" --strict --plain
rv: h=1 m=38
